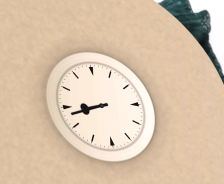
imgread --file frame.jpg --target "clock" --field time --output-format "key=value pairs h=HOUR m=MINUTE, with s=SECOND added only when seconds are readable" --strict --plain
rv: h=8 m=43
